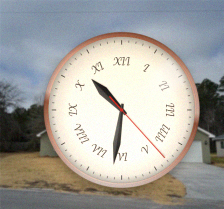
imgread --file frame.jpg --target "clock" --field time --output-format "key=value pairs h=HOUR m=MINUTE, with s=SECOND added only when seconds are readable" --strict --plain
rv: h=10 m=31 s=23
